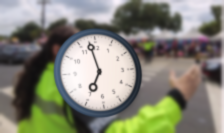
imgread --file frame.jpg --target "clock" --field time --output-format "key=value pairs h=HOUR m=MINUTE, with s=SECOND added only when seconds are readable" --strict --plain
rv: h=6 m=58
